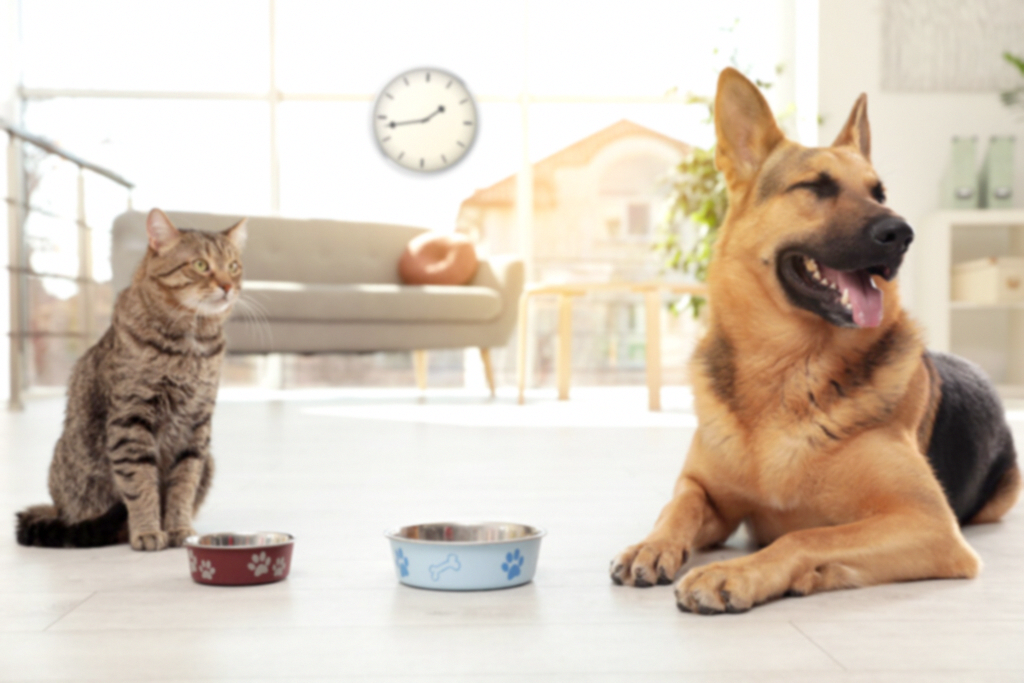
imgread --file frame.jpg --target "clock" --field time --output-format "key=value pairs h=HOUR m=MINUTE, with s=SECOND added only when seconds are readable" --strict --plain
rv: h=1 m=43
